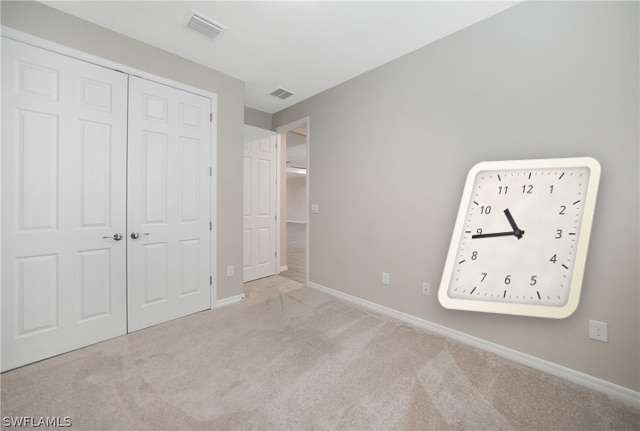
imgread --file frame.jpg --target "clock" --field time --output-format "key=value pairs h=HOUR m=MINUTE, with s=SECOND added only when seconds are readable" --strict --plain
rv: h=10 m=44
